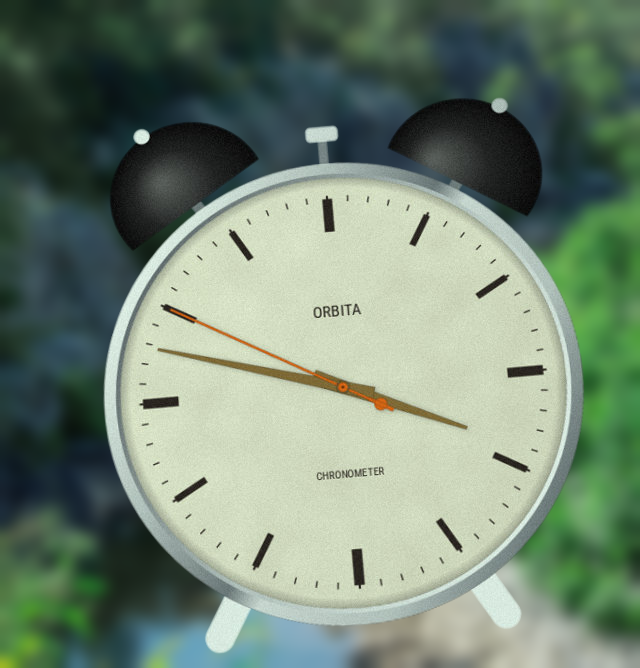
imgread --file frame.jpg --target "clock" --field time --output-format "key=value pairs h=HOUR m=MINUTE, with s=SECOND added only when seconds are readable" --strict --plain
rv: h=3 m=47 s=50
